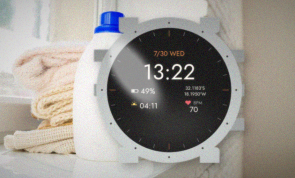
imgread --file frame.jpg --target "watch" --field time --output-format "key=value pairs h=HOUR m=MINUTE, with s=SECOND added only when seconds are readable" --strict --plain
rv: h=13 m=22
